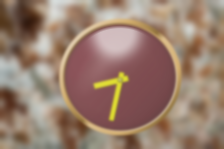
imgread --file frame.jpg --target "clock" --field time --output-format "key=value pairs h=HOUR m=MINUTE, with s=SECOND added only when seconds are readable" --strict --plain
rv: h=8 m=32
